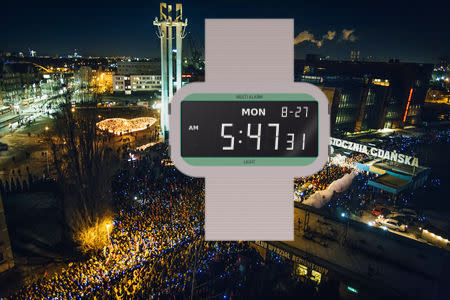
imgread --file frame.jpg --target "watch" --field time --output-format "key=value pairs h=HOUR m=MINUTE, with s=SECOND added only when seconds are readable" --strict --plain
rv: h=5 m=47 s=31
